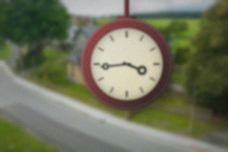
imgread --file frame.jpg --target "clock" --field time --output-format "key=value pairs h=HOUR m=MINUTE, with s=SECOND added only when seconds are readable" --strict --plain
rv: h=3 m=44
